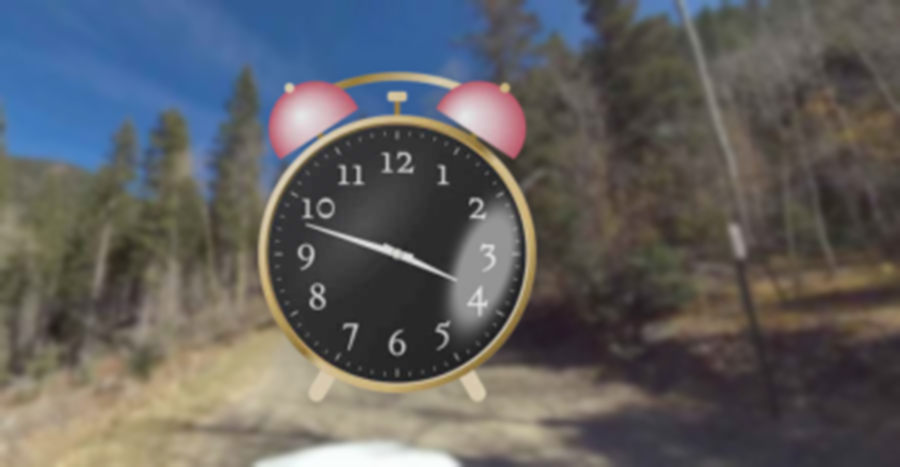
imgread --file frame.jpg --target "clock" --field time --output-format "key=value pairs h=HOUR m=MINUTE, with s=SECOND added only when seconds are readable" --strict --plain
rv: h=3 m=48
